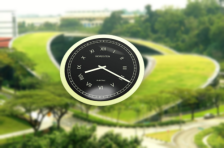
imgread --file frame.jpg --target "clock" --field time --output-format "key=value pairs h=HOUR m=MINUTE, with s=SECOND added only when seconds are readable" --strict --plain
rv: h=8 m=20
